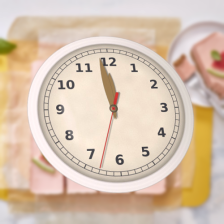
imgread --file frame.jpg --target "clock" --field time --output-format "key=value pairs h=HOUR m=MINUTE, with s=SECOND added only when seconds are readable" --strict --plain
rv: h=11 m=58 s=33
